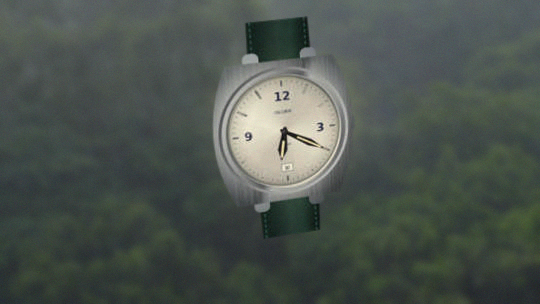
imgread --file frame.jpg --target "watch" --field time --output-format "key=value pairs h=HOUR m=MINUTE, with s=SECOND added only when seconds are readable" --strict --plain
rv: h=6 m=20
